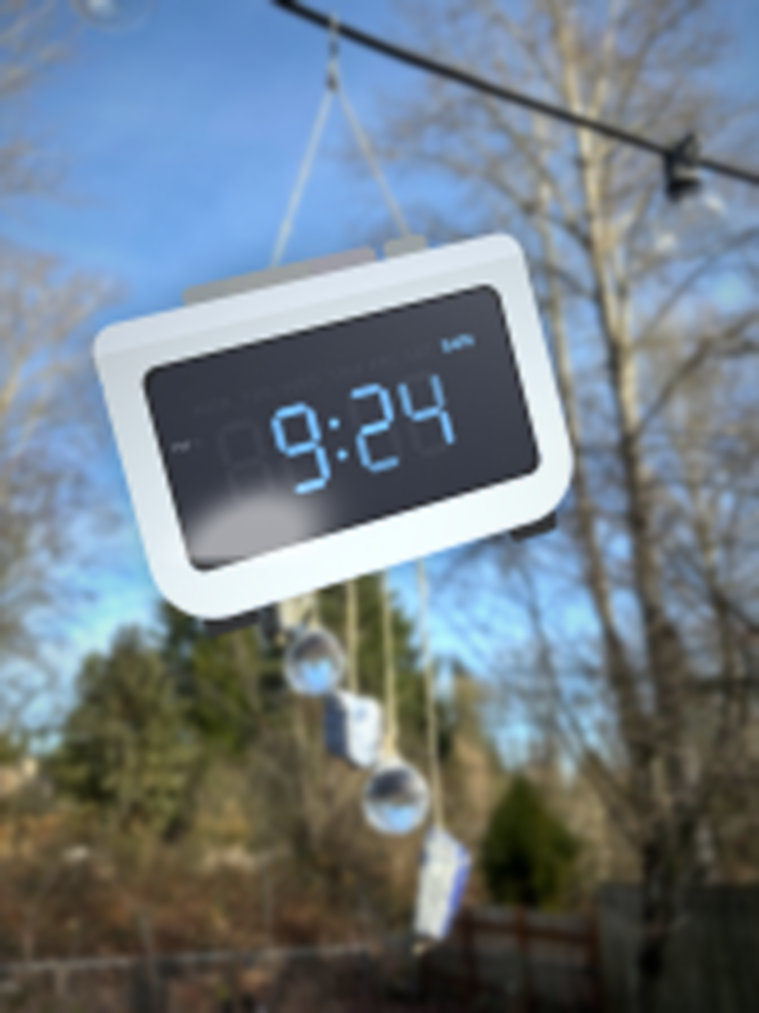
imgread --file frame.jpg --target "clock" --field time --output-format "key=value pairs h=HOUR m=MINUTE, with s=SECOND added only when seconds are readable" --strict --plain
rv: h=9 m=24
